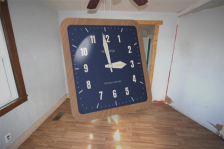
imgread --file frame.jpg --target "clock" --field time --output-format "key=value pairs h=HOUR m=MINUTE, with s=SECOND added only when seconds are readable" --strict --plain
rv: h=2 m=59
